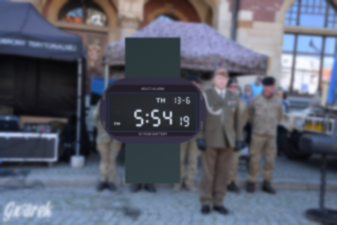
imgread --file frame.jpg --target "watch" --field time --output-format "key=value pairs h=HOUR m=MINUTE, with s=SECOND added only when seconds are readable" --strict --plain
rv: h=5 m=54 s=19
